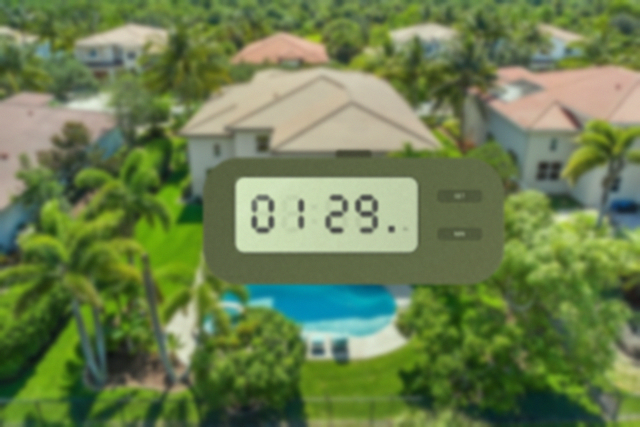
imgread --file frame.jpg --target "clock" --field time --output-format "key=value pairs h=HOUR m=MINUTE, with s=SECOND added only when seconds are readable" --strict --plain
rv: h=1 m=29
